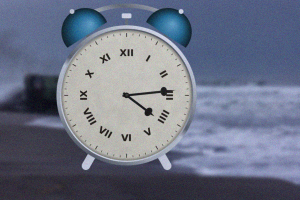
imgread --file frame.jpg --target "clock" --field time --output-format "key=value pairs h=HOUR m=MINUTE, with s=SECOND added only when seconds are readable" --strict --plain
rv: h=4 m=14
